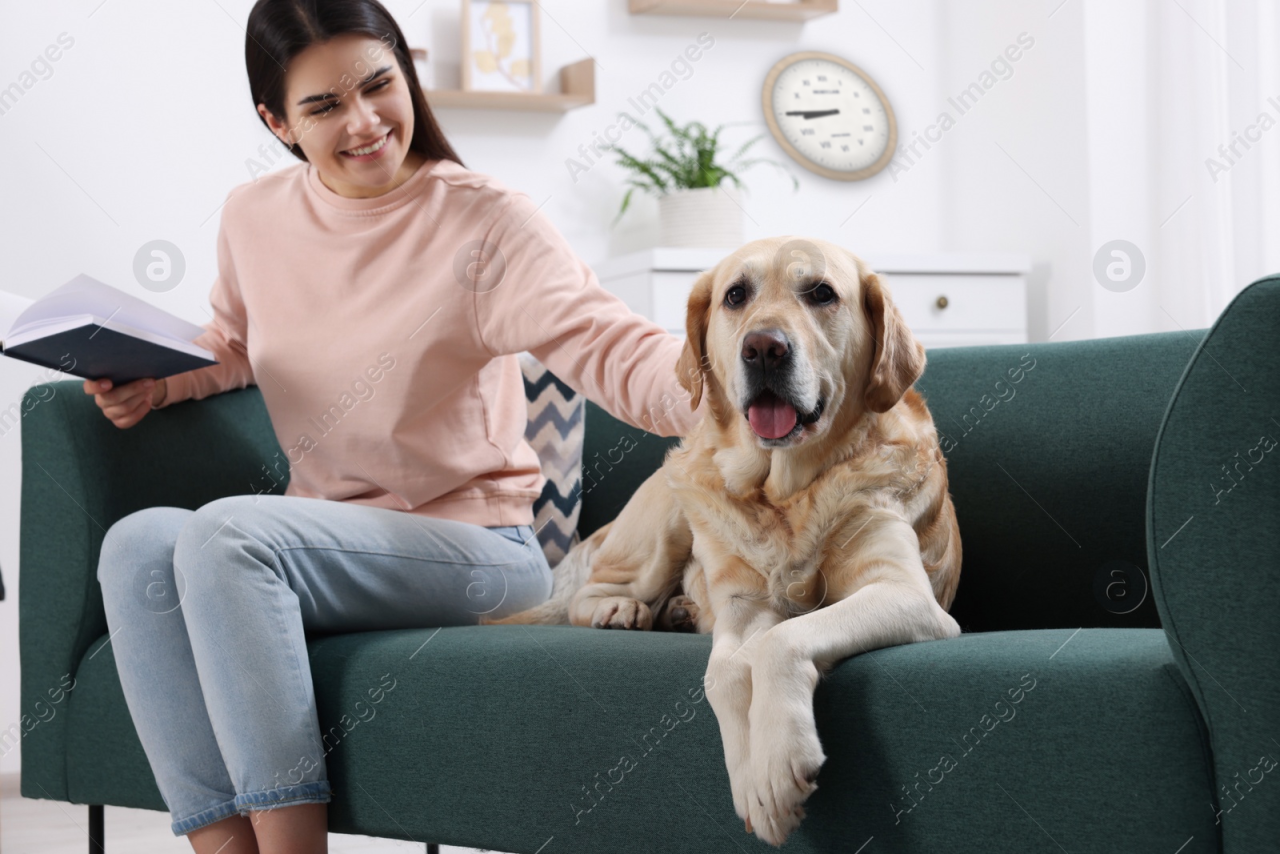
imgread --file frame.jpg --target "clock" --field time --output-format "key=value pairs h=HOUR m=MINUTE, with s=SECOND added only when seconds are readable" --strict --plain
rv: h=8 m=45
